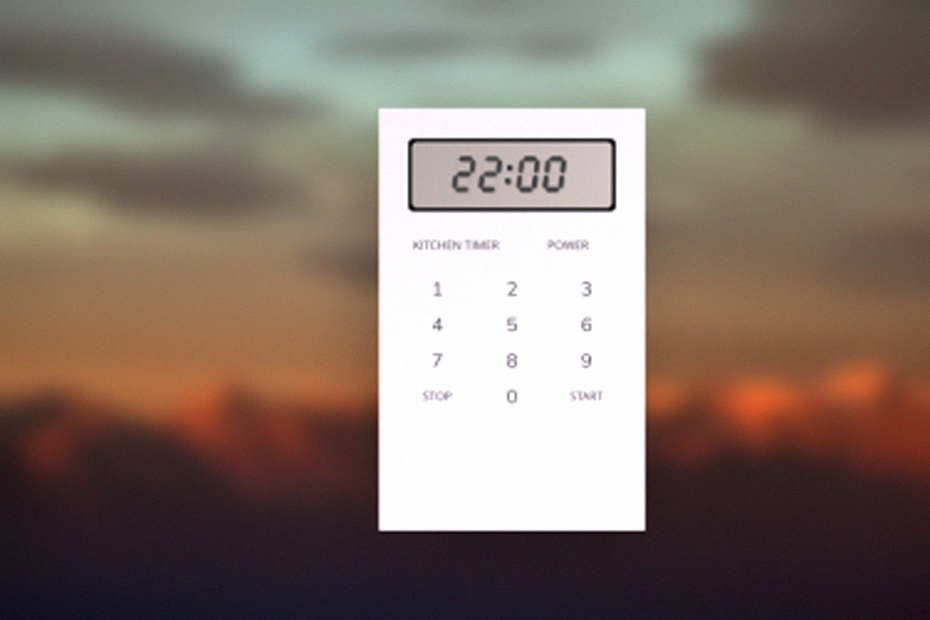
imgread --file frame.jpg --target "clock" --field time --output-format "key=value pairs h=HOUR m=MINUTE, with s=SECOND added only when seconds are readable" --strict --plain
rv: h=22 m=0
